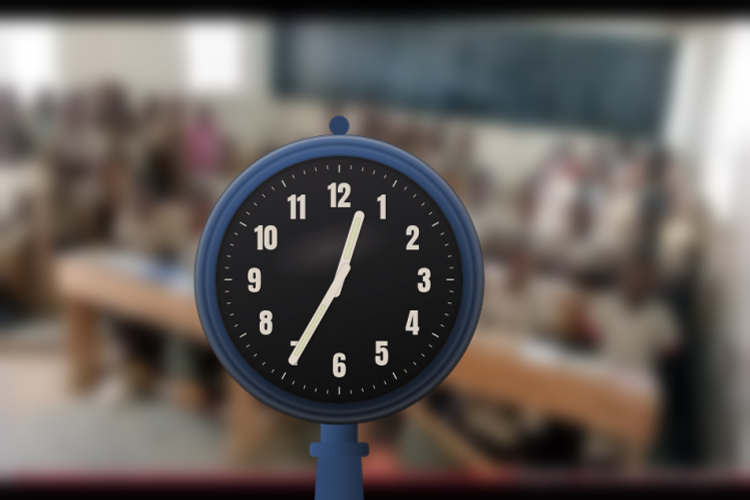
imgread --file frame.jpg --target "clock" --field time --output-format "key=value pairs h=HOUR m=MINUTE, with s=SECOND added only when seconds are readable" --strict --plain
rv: h=12 m=35
